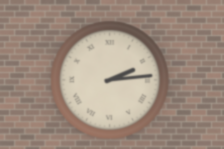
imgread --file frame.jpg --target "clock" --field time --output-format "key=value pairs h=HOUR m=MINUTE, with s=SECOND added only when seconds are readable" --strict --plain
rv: h=2 m=14
